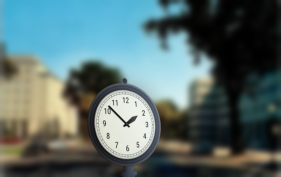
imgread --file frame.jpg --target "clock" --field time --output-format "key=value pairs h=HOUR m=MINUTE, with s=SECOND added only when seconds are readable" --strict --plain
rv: h=1 m=52
